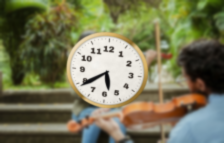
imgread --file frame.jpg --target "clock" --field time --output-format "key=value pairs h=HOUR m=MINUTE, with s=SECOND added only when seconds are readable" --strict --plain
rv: h=5 m=39
